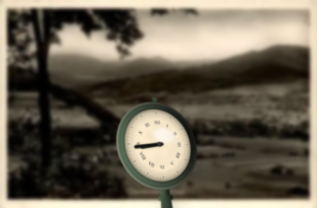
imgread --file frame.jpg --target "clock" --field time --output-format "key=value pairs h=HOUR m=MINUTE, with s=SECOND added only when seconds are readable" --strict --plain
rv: h=8 m=44
